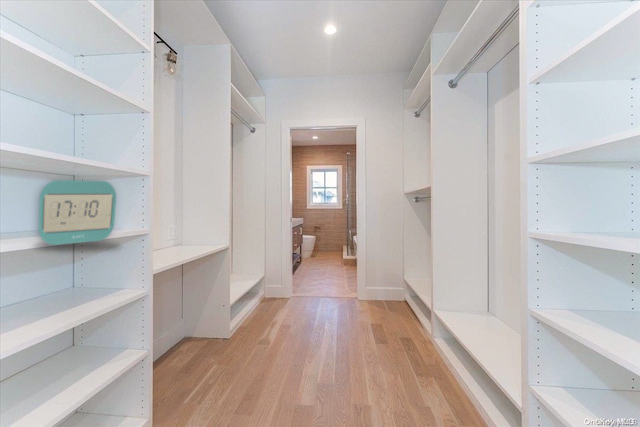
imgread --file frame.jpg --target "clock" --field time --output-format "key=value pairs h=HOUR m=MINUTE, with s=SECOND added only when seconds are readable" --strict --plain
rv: h=17 m=10
